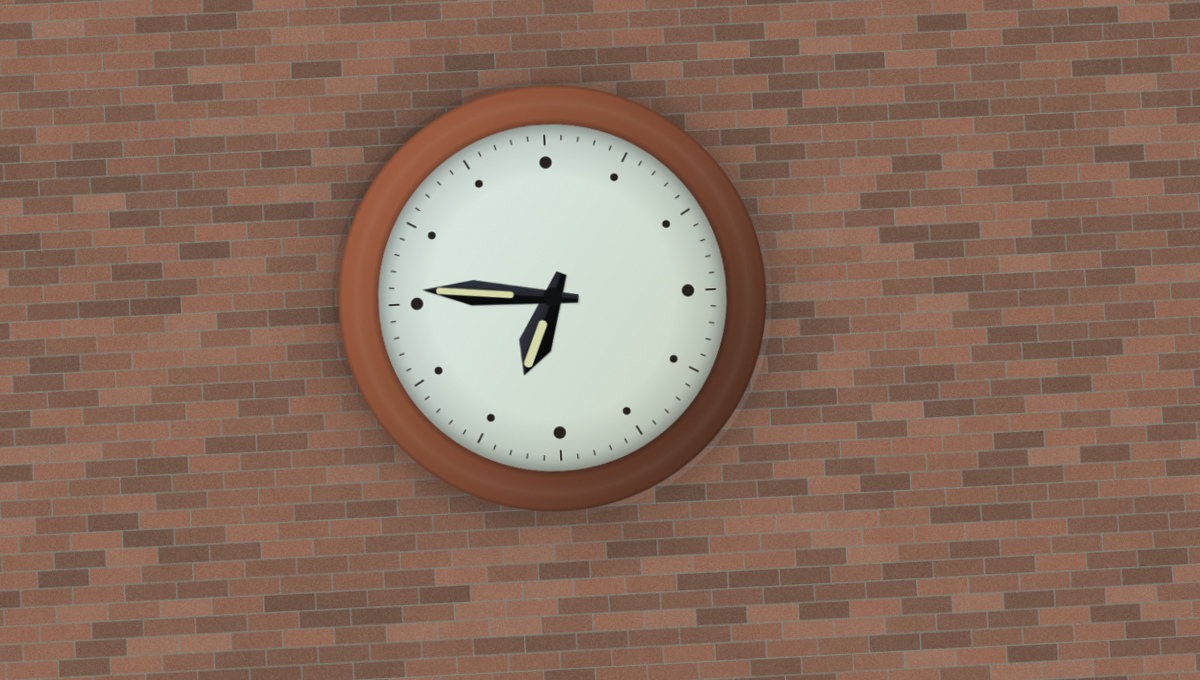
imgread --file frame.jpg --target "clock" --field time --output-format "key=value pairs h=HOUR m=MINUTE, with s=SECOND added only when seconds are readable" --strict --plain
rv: h=6 m=46
